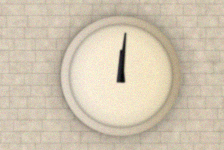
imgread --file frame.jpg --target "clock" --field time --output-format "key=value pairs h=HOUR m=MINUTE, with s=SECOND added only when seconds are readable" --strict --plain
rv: h=12 m=1
